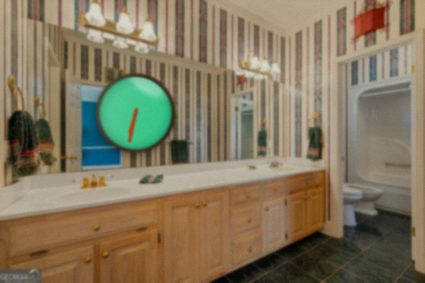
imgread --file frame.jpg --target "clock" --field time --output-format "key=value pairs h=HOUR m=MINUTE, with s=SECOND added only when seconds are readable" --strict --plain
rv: h=6 m=32
